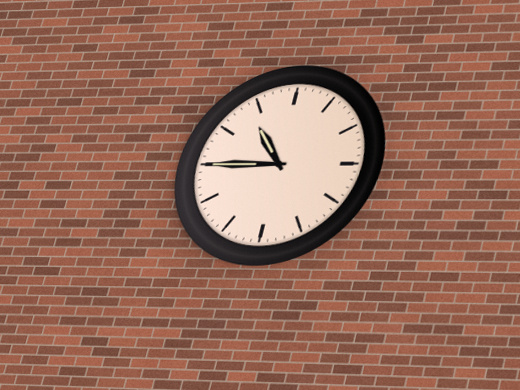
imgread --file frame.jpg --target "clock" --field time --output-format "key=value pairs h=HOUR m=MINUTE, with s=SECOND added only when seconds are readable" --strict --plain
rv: h=10 m=45
